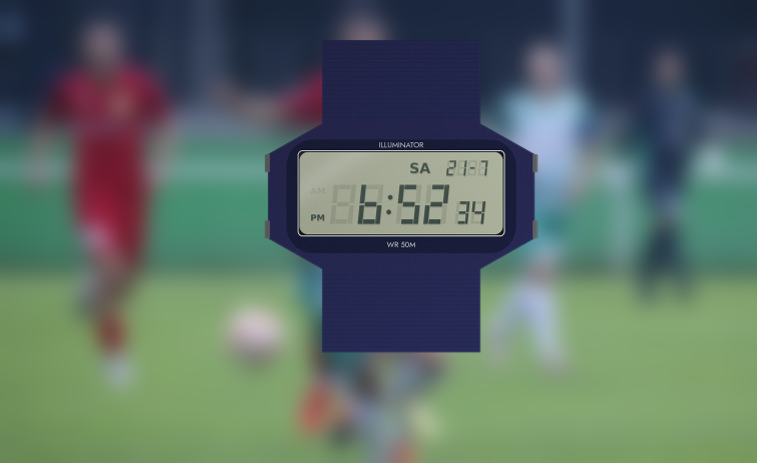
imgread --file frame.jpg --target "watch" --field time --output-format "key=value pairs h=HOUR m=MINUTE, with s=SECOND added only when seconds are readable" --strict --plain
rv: h=6 m=52 s=34
